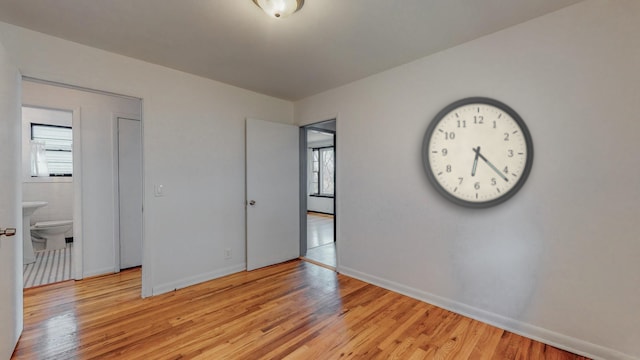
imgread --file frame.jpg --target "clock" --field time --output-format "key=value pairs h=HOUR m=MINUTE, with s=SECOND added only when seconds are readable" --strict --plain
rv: h=6 m=22
